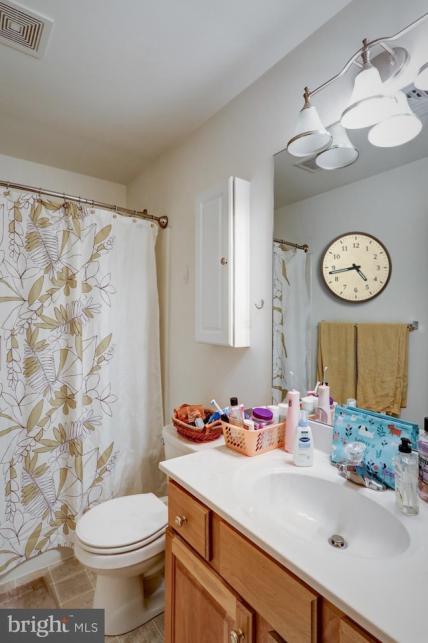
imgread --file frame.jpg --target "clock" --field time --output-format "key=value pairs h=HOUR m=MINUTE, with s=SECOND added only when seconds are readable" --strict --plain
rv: h=4 m=43
